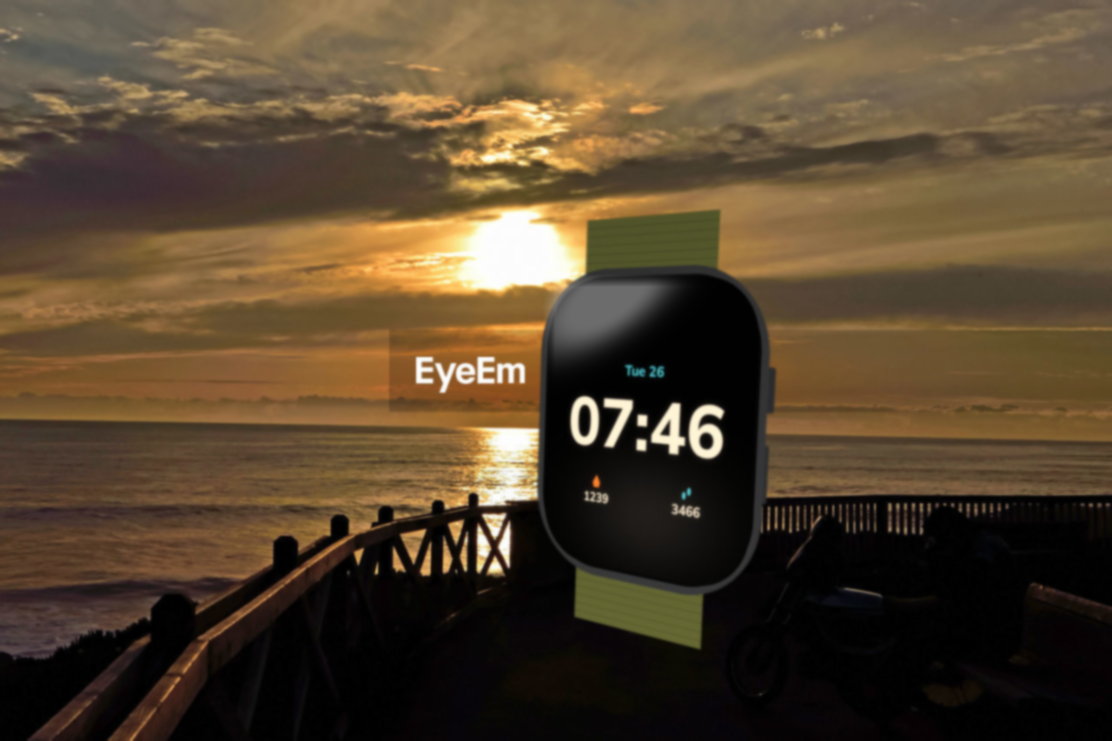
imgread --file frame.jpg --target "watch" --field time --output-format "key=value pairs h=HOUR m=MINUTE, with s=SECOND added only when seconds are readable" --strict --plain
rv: h=7 m=46
